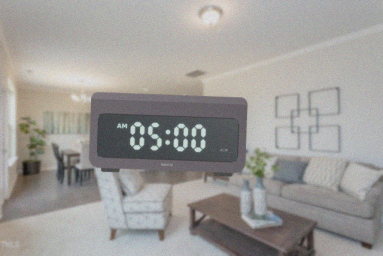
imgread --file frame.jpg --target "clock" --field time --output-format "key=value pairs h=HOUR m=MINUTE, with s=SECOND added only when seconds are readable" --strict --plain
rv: h=5 m=0
